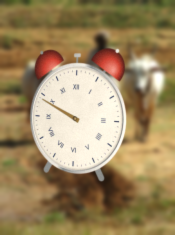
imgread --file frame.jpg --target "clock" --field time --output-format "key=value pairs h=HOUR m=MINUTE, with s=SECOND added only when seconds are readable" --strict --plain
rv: h=9 m=49
